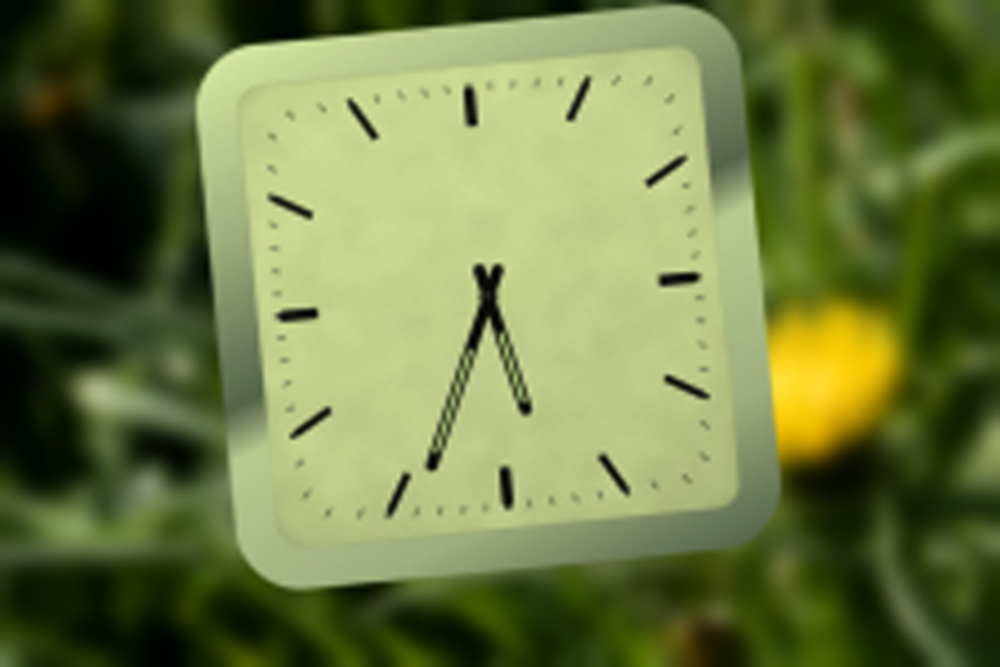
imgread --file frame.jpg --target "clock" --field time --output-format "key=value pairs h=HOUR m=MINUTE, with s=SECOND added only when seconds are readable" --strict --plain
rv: h=5 m=34
